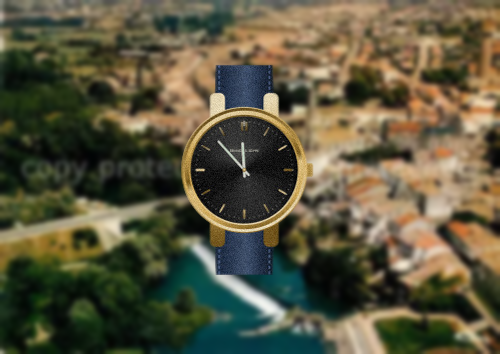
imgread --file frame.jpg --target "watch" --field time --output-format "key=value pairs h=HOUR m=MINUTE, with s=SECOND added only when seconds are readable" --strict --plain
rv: h=11 m=53
